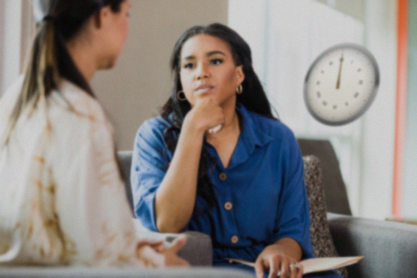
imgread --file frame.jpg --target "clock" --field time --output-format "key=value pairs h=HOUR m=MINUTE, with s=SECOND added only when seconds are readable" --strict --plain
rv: h=12 m=0
